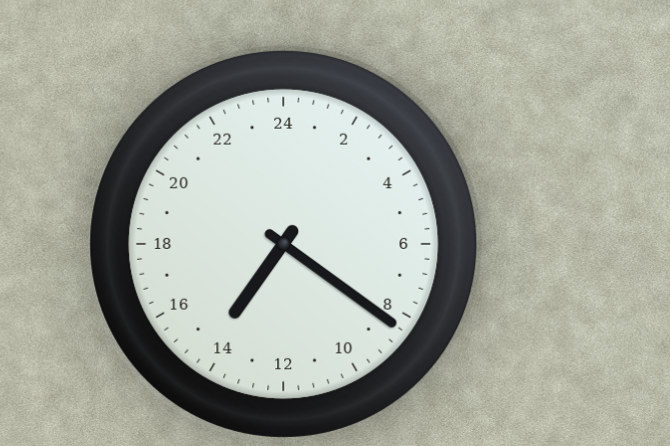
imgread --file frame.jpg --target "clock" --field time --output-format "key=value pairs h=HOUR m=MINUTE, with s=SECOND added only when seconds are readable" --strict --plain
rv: h=14 m=21
